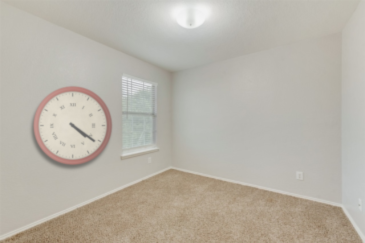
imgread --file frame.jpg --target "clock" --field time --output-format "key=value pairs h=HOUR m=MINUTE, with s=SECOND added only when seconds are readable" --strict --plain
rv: h=4 m=21
